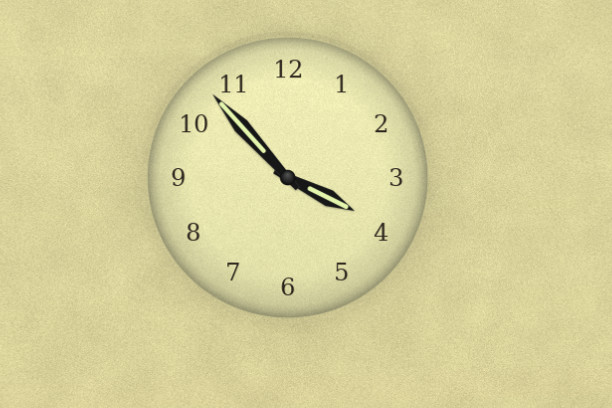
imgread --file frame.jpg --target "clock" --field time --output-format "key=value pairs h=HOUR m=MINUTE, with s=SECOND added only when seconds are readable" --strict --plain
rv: h=3 m=53
